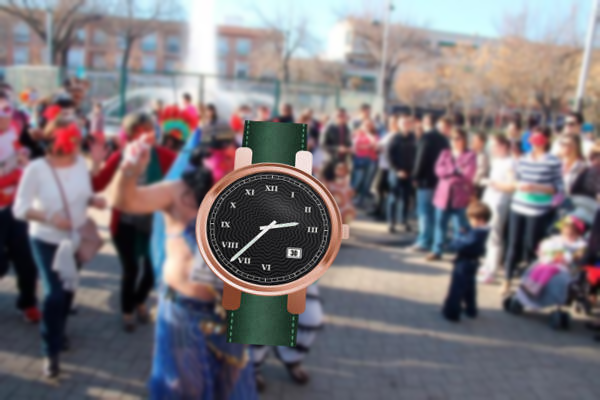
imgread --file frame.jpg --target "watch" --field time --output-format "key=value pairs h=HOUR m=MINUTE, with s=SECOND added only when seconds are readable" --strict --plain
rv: h=2 m=37
